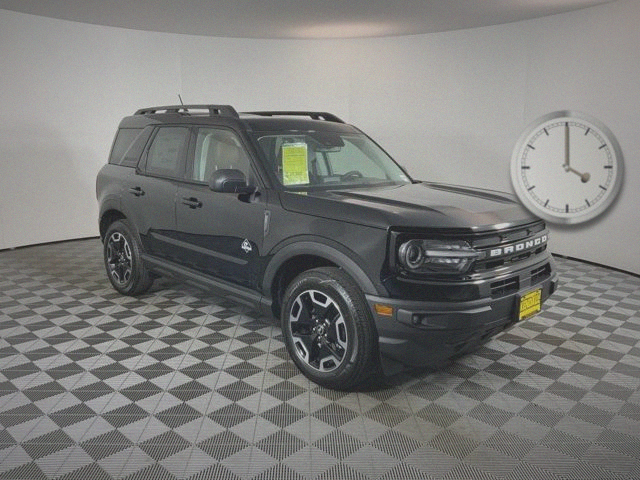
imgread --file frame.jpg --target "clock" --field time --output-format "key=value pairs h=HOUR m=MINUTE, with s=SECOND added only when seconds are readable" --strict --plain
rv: h=4 m=0
